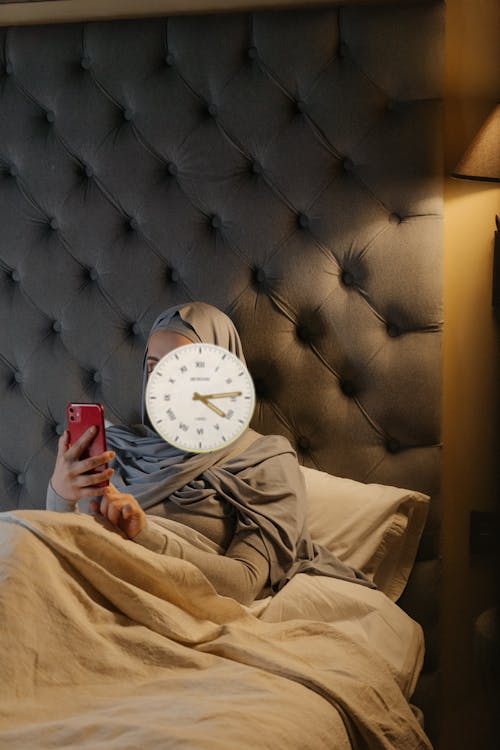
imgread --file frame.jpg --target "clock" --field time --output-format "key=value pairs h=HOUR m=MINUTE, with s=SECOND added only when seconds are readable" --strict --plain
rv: h=4 m=14
